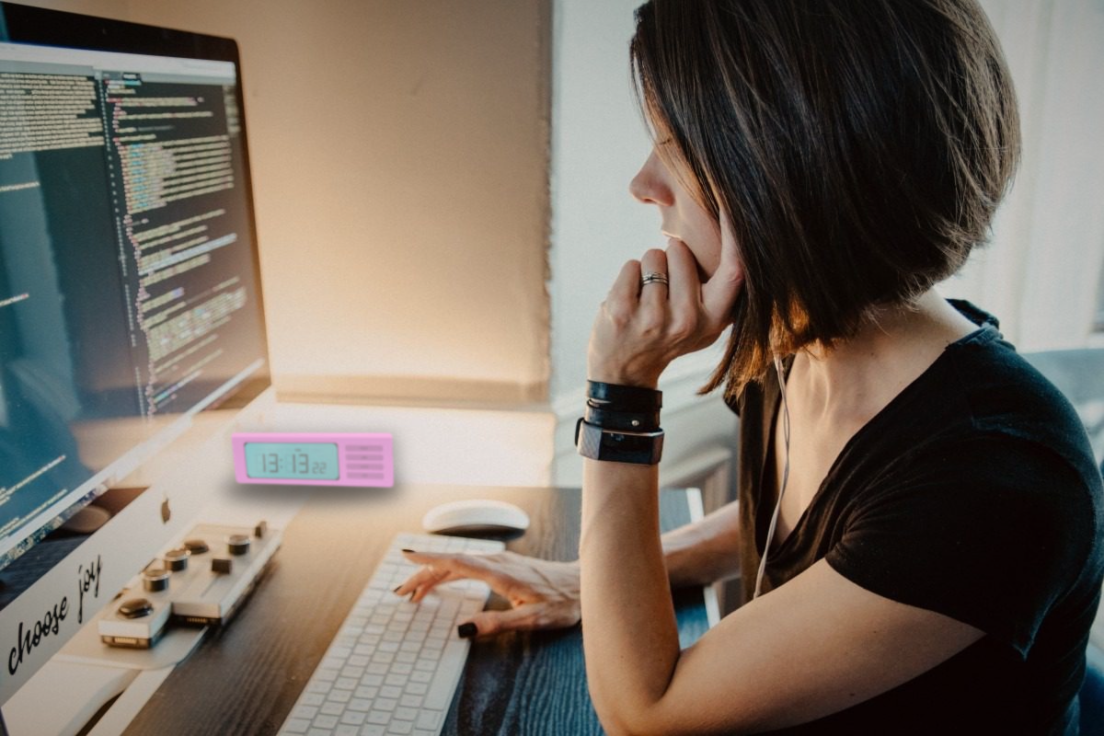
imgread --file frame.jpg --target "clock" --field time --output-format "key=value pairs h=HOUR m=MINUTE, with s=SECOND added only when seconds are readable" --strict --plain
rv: h=13 m=13
